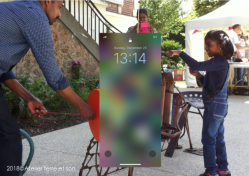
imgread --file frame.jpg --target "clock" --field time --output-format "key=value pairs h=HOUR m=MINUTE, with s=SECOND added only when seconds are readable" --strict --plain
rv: h=13 m=14
